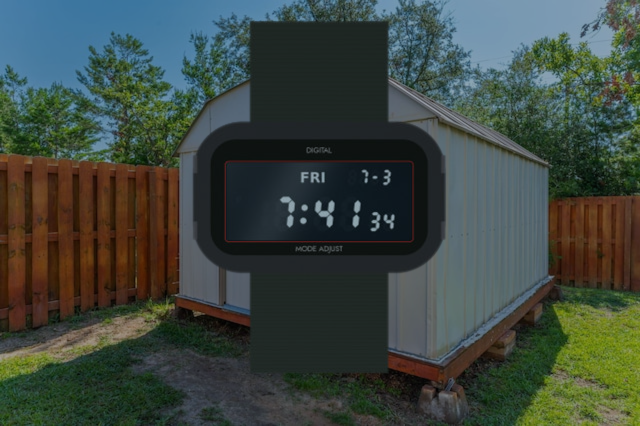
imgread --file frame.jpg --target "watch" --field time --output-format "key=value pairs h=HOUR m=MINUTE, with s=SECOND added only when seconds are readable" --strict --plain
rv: h=7 m=41 s=34
